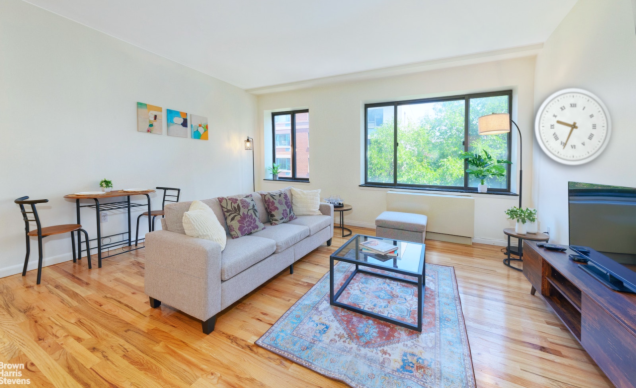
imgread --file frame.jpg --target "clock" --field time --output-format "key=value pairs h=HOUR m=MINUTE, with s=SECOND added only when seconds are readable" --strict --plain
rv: h=9 m=34
